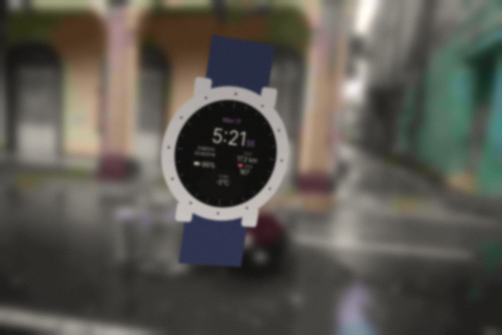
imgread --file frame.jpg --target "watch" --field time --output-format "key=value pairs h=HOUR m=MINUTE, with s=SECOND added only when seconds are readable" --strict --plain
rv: h=5 m=21
